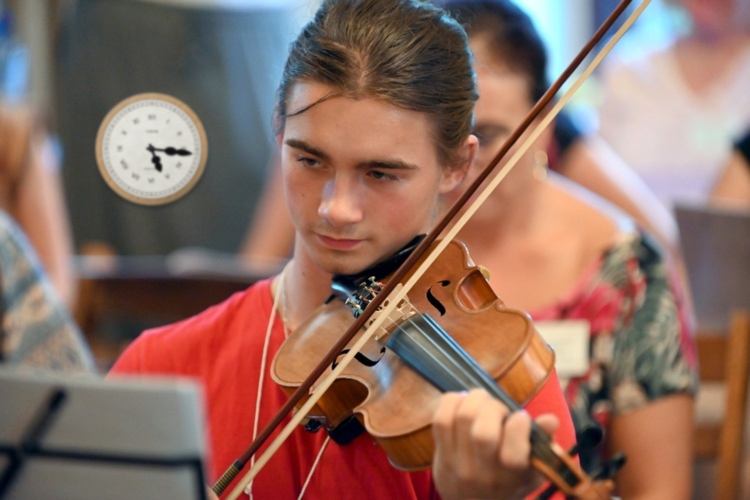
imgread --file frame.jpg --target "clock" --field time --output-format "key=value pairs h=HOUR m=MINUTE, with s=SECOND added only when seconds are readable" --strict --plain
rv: h=5 m=16
